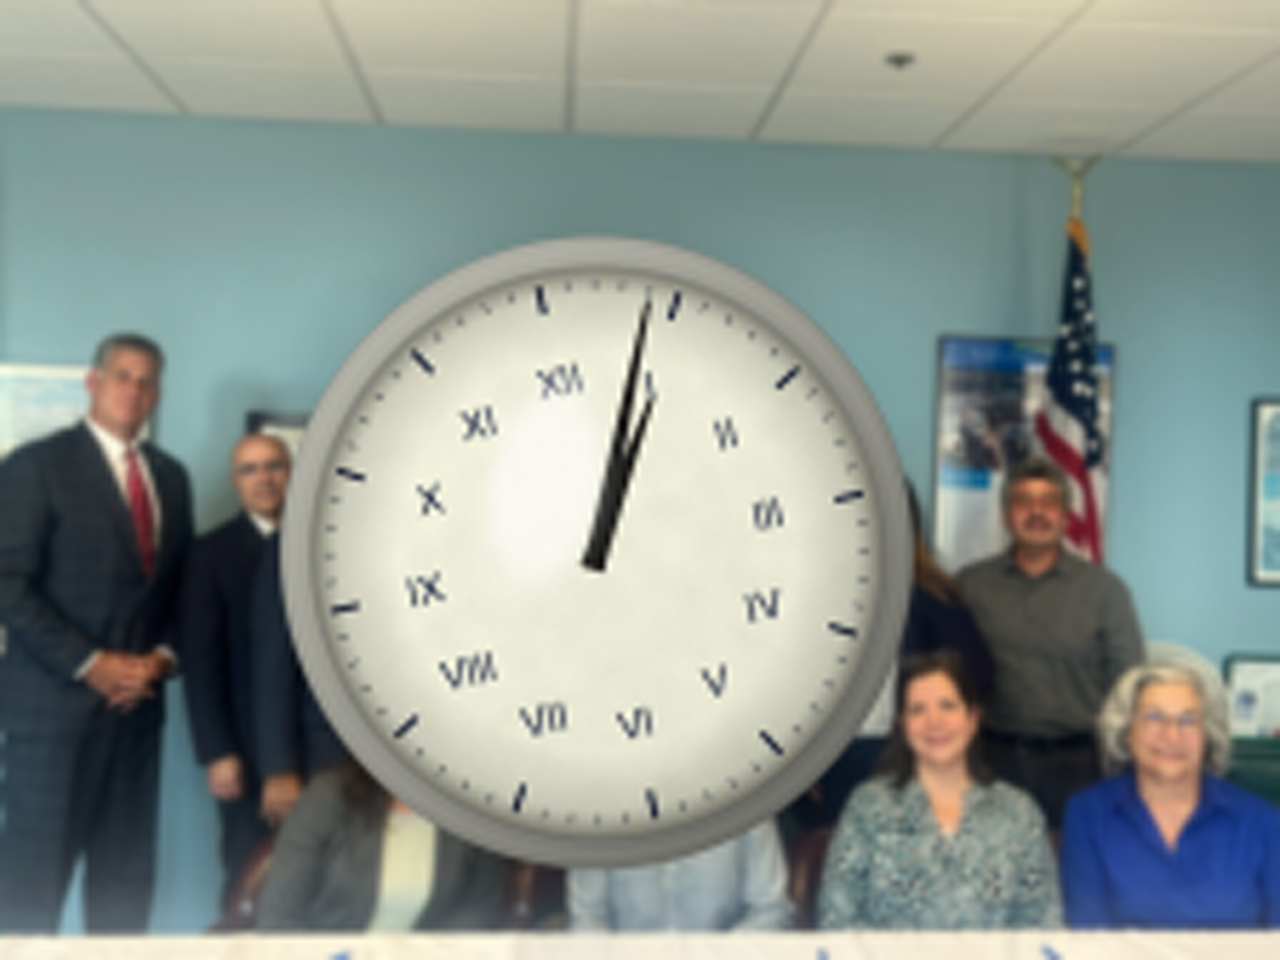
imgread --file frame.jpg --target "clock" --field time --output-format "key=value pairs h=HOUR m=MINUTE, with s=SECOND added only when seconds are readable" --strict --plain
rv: h=1 m=4
